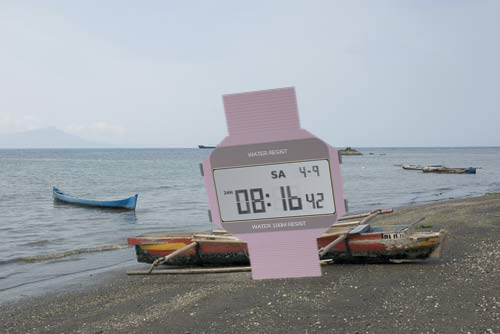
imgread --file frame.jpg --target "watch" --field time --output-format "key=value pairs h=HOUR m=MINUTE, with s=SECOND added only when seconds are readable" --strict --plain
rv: h=8 m=16 s=42
